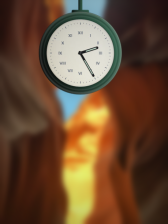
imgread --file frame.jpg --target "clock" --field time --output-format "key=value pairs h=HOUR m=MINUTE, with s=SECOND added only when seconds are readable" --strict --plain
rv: h=2 m=25
